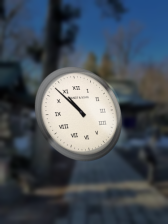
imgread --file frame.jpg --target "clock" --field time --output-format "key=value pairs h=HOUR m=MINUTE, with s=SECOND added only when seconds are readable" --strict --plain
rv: h=10 m=53
